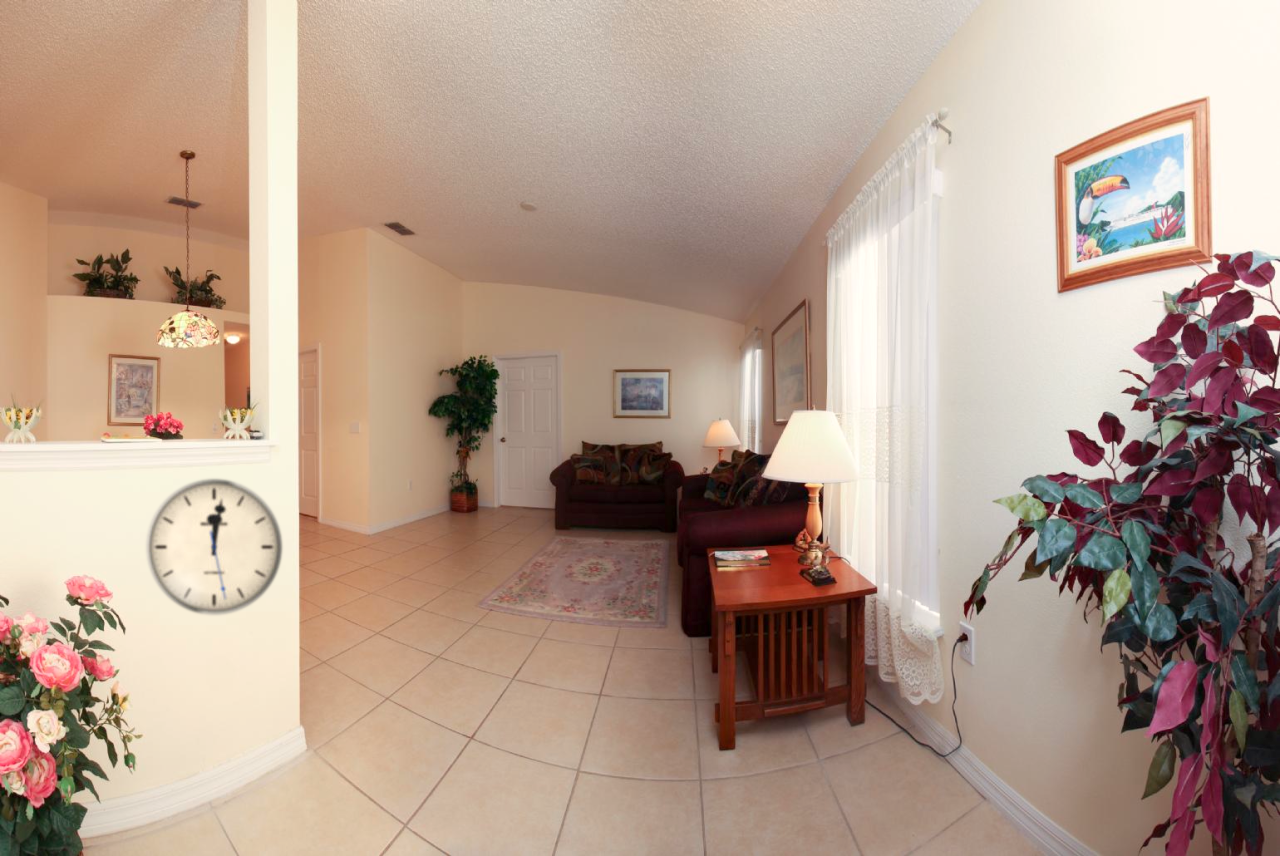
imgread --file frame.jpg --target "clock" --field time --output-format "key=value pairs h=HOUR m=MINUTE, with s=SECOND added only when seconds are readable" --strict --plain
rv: h=12 m=1 s=28
